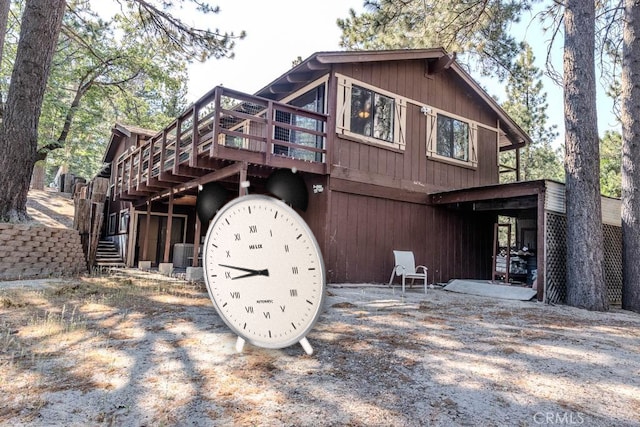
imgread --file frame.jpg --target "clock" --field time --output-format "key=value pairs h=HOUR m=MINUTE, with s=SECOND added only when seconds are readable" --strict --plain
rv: h=8 m=47
